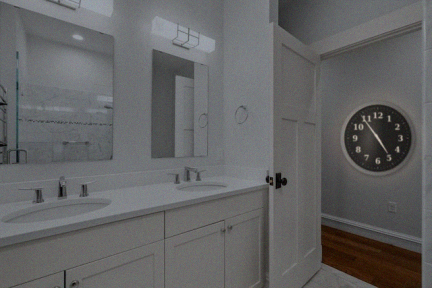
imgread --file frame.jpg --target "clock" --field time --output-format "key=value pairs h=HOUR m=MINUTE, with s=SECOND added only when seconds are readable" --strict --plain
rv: h=4 m=54
